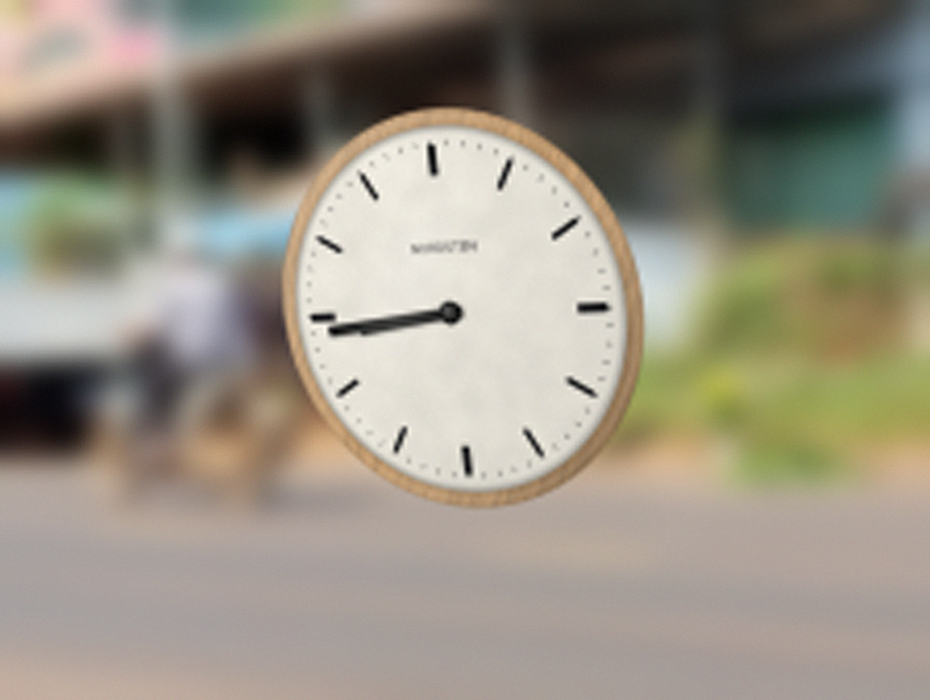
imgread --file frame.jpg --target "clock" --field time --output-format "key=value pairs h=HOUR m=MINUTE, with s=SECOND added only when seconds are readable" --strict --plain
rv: h=8 m=44
